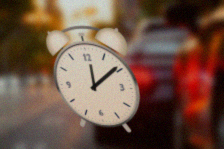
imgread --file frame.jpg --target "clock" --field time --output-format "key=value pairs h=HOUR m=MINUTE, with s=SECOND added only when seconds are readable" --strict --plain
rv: h=12 m=9
